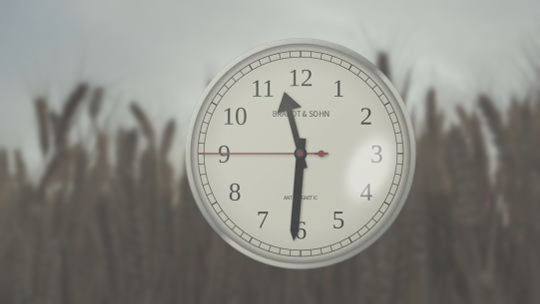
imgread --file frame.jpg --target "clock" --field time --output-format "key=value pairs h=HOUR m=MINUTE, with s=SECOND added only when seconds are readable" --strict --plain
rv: h=11 m=30 s=45
